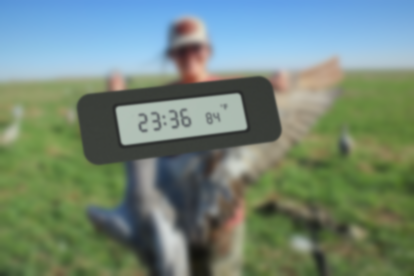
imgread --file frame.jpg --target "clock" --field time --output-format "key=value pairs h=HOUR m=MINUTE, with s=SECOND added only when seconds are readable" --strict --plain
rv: h=23 m=36
